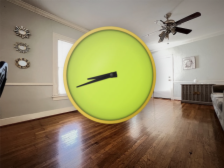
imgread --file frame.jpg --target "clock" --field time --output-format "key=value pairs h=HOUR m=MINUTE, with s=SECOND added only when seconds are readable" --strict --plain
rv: h=8 m=42
